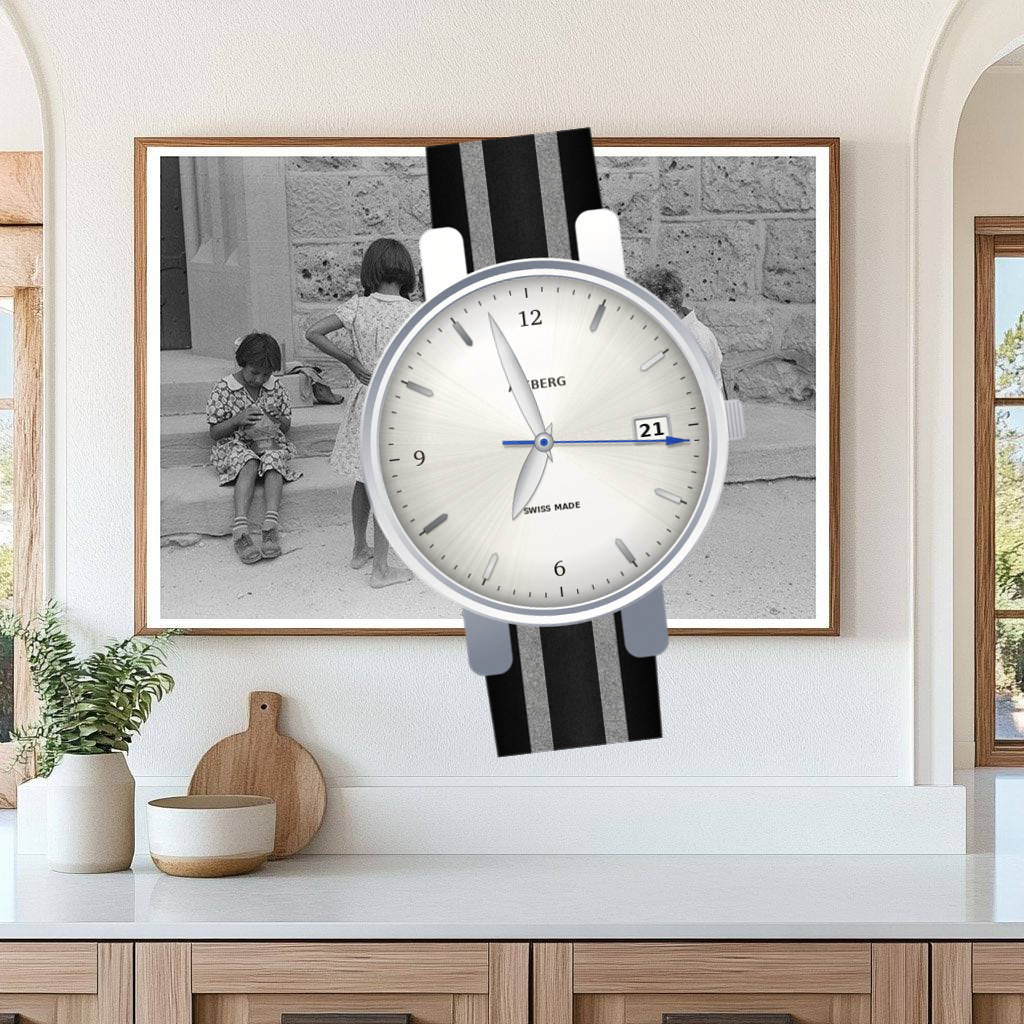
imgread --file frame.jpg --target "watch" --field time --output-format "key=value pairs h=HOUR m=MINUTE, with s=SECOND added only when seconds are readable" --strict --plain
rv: h=6 m=57 s=16
